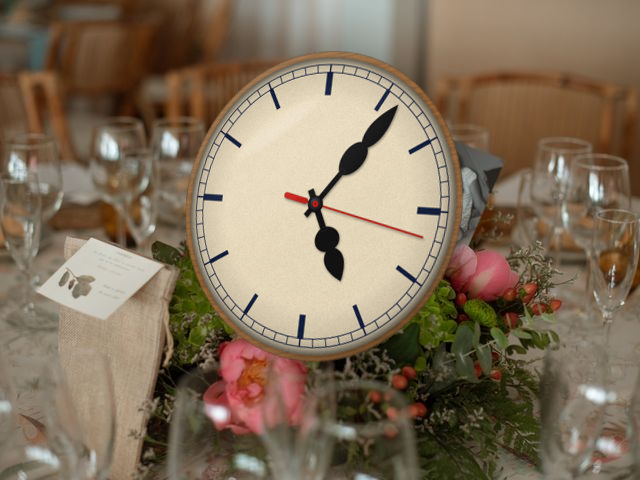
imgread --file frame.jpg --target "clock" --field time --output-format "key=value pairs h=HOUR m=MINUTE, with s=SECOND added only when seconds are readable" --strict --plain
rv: h=5 m=6 s=17
